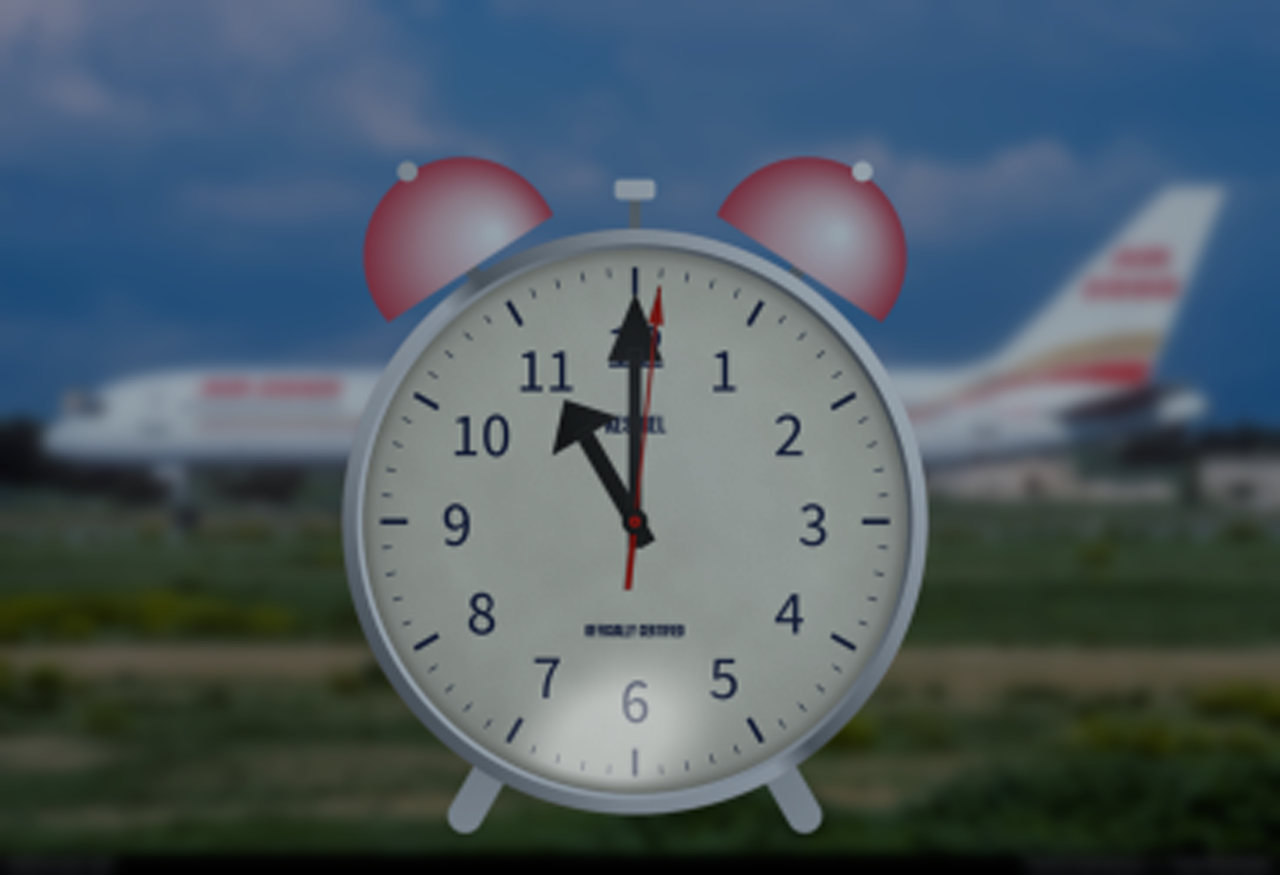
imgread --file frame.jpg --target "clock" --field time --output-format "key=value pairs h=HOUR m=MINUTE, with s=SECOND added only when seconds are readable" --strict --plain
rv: h=11 m=0 s=1
